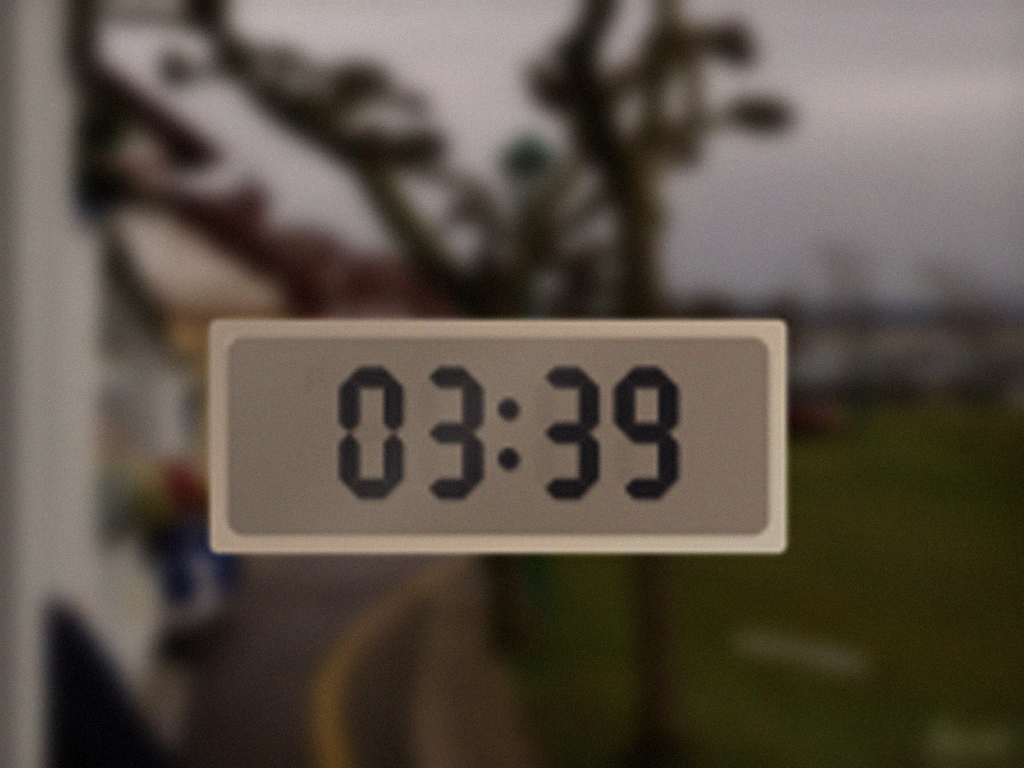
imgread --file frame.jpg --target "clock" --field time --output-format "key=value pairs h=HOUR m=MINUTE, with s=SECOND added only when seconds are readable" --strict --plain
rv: h=3 m=39
